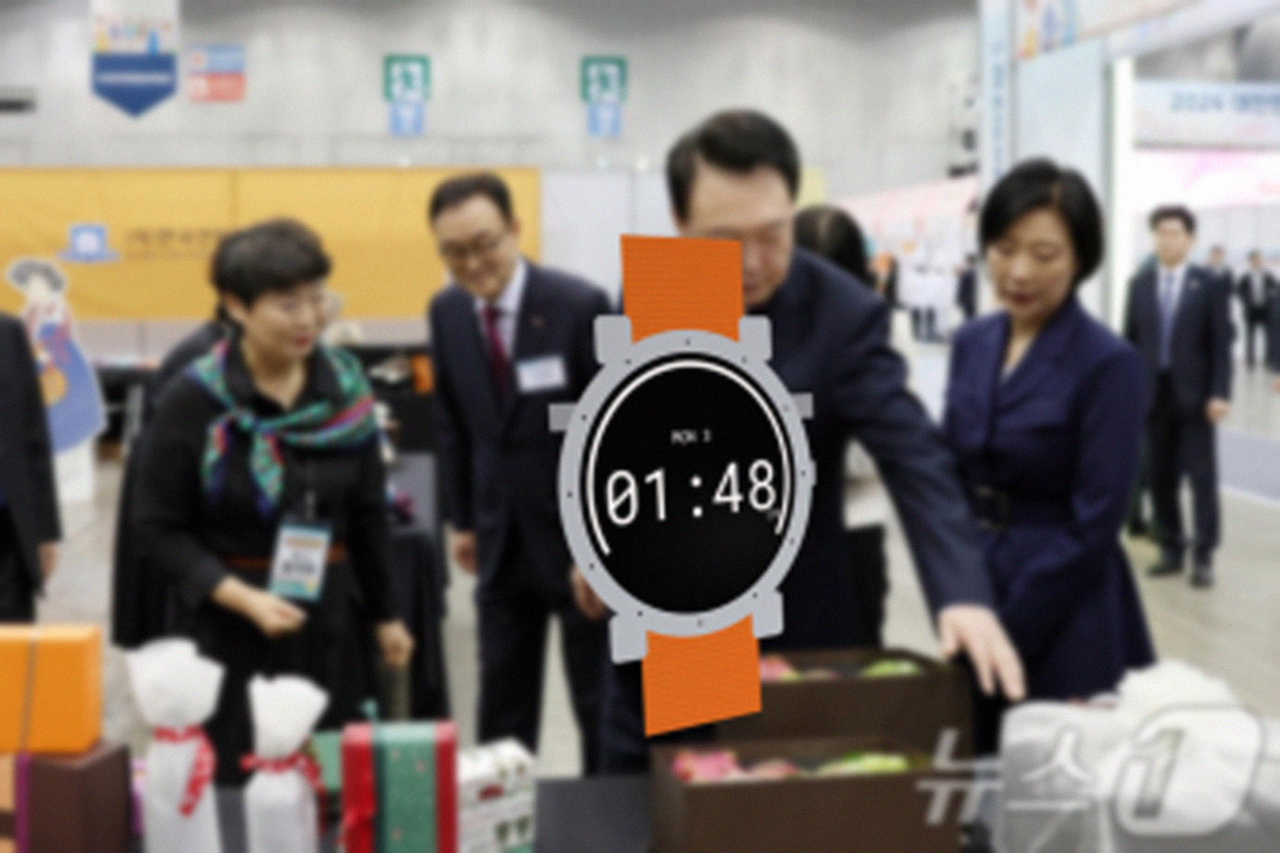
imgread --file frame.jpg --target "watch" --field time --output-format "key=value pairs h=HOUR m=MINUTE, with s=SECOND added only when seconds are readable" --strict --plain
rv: h=1 m=48
